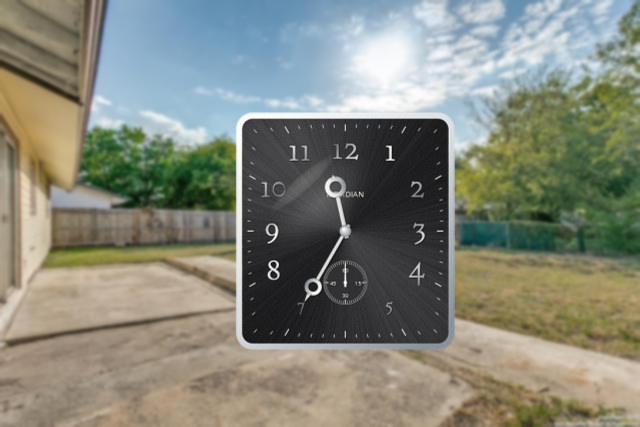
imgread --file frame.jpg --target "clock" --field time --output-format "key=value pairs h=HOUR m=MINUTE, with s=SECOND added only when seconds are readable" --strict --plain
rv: h=11 m=35
